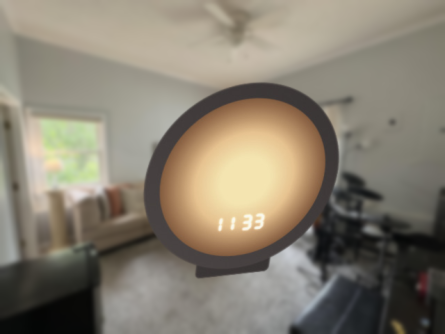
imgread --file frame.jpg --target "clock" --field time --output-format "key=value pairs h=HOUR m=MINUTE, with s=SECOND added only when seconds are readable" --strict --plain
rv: h=11 m=33
